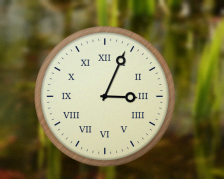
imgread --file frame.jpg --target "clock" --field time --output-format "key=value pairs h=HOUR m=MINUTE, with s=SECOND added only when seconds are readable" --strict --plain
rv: h=3 m=4
